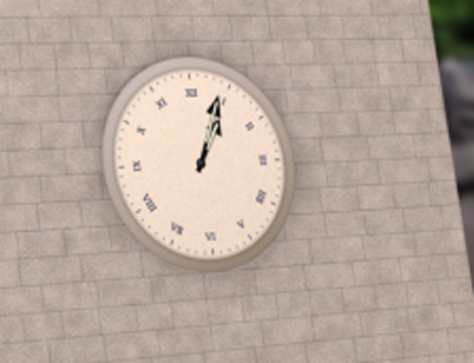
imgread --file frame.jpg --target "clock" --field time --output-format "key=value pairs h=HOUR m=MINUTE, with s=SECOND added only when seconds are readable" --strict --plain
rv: h=1 m=4
